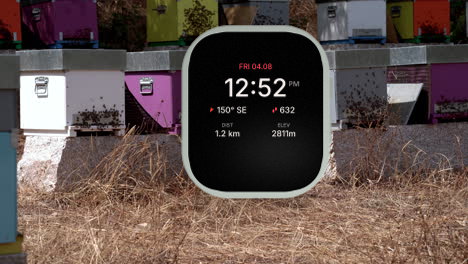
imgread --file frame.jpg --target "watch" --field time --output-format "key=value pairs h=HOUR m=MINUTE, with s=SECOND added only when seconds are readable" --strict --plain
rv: h=12 m=52
